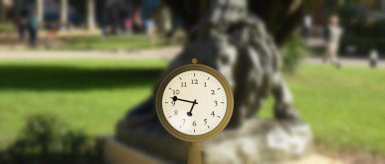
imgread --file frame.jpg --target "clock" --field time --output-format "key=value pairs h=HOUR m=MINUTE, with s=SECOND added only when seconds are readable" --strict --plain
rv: h=6 m=47
